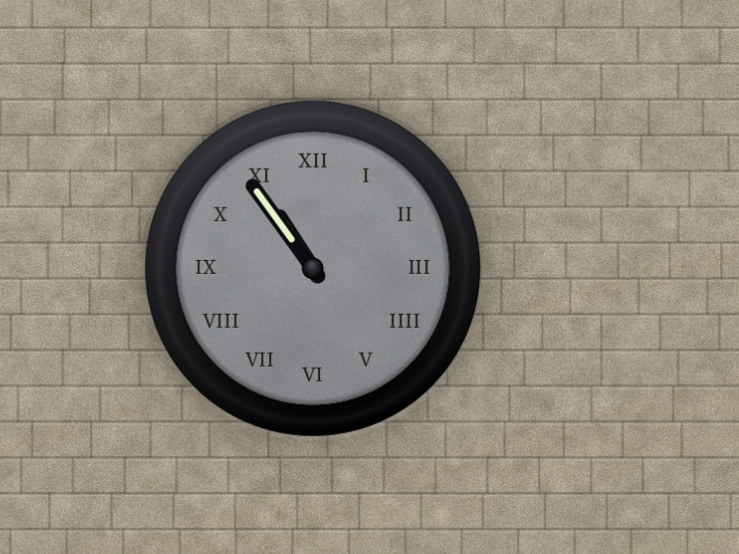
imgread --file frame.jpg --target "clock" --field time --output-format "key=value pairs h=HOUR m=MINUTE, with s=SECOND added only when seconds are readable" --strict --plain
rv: h=10 m=54
